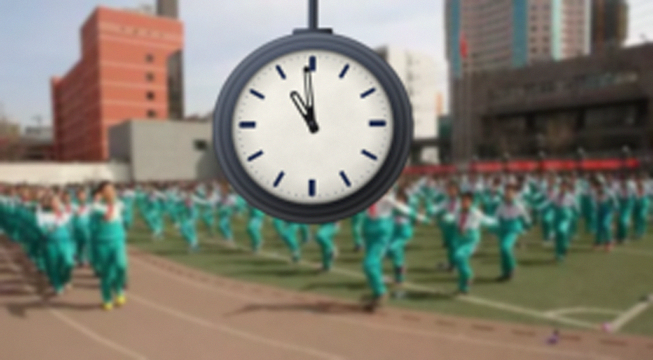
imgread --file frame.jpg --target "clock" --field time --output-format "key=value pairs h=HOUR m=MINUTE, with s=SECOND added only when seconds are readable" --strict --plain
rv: h=10 m=59
